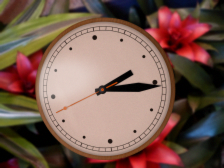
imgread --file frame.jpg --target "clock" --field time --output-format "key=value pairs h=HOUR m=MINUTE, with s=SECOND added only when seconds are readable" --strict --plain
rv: h=2 m=15 s=42
